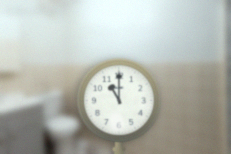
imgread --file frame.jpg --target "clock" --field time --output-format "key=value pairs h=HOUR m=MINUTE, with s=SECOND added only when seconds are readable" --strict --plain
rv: h=11 m=0
